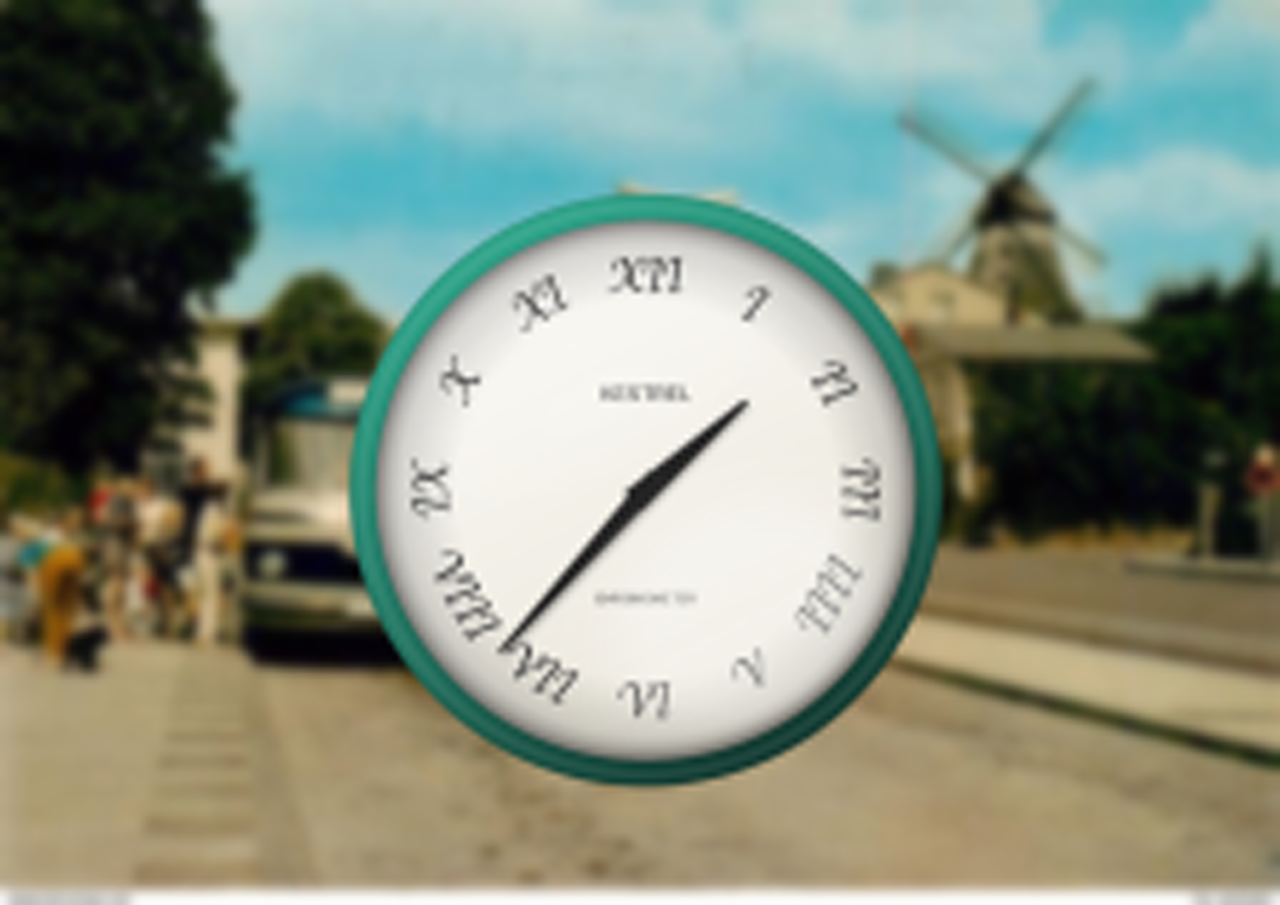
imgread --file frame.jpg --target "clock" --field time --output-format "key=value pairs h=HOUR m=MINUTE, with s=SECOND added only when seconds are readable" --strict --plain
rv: h=1 m=37
